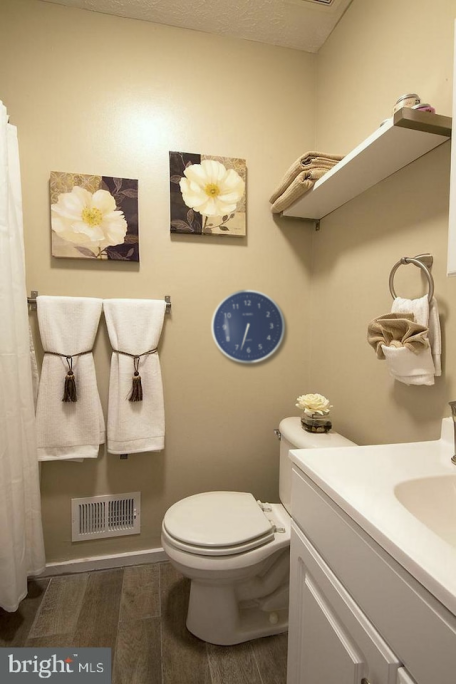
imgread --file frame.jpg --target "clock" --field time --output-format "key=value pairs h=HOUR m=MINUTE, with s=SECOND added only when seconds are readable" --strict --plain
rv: h=6 m=33
